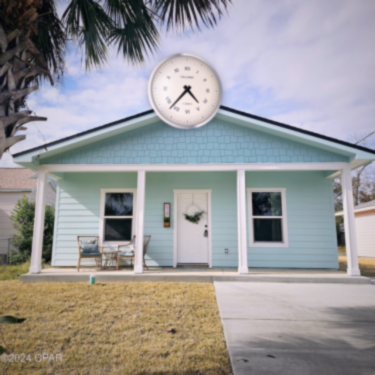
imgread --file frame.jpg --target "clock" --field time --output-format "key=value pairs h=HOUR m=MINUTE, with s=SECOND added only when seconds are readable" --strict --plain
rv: h=4 m=37
